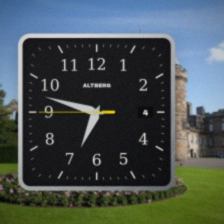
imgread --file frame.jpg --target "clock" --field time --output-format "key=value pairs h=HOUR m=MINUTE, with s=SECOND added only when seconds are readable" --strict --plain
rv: h=6 m=47 s=45
